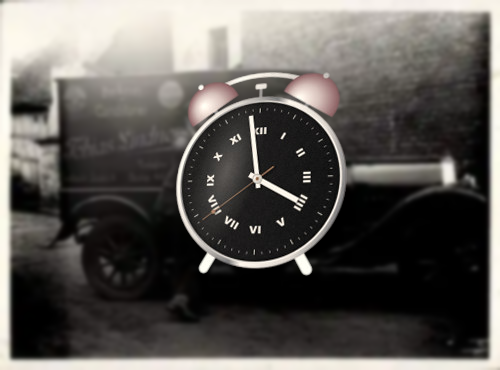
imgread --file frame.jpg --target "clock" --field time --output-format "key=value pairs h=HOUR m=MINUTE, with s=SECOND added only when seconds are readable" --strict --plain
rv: h=3 m=58 s=39
